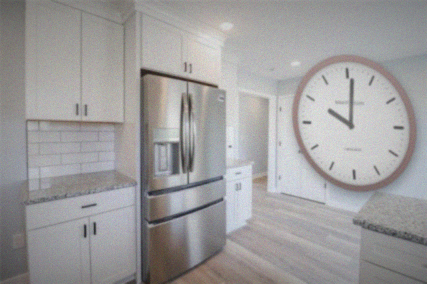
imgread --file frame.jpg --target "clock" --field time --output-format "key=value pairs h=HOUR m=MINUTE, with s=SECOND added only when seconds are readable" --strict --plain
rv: h=10 m=1
